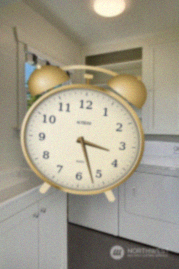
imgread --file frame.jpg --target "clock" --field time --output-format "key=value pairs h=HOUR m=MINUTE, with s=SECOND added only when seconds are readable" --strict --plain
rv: h=3 m=27
